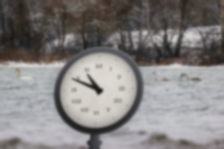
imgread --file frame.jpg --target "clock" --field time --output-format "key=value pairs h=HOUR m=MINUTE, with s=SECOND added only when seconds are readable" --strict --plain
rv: h=10 m=49
